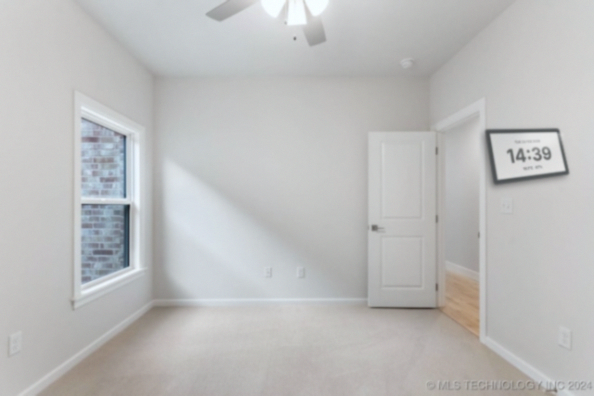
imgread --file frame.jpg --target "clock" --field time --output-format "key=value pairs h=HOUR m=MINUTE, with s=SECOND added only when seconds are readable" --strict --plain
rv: h=14 m=39
